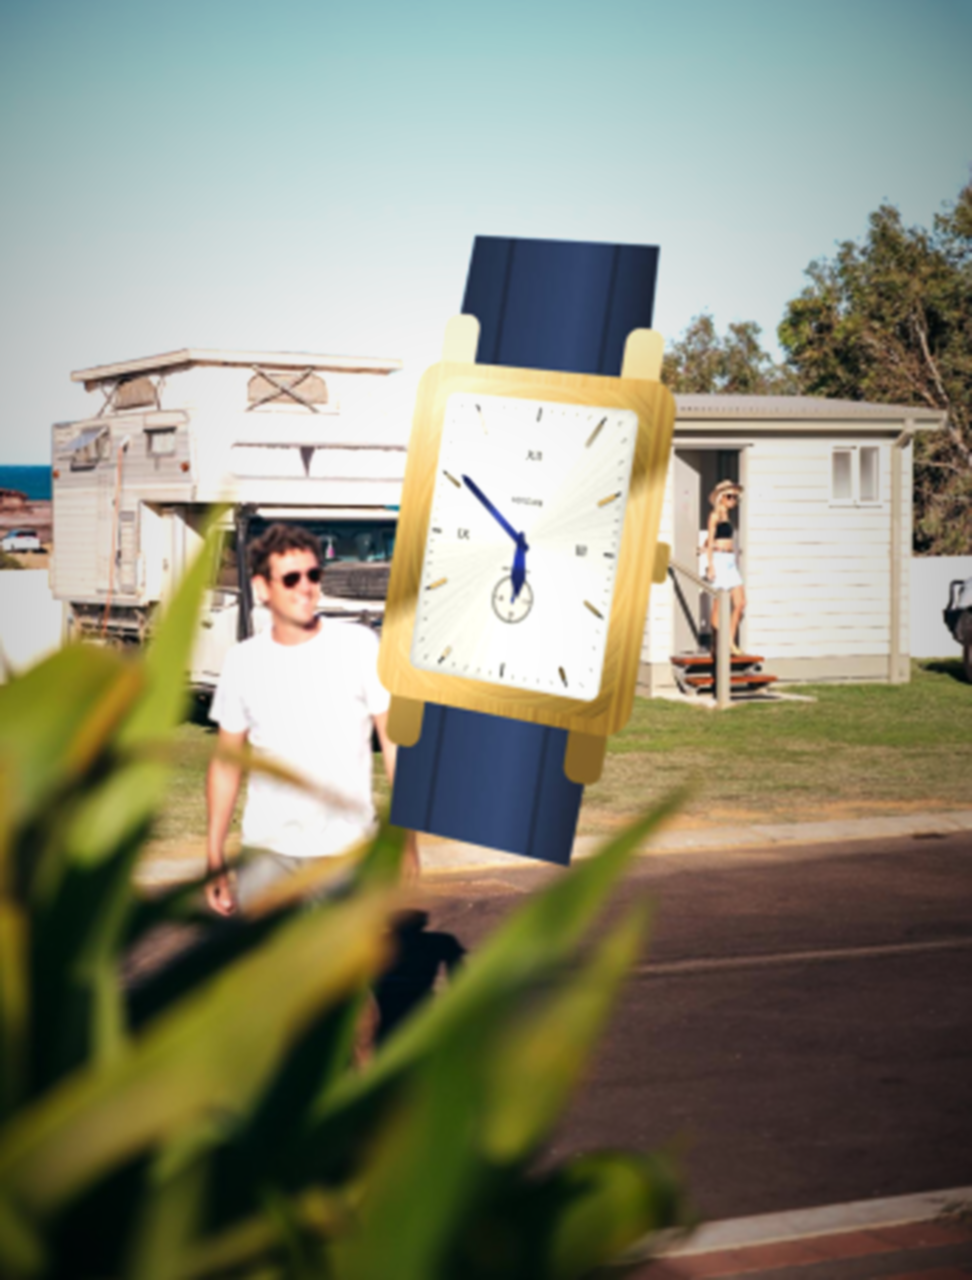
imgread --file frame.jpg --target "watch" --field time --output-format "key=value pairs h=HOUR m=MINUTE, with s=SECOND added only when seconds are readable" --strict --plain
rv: h=5 m=51
